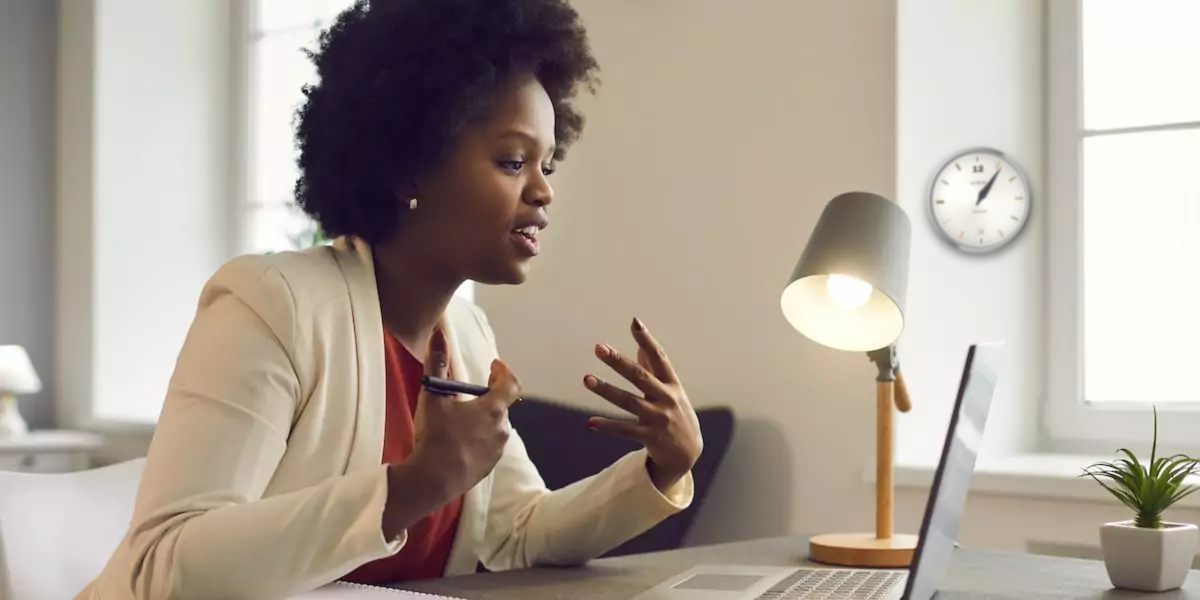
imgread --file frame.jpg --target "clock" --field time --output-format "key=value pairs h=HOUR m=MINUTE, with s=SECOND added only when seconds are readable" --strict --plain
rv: h=1 m=6
